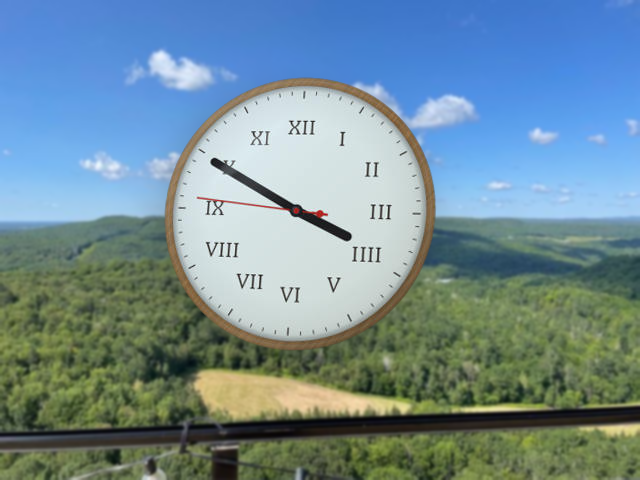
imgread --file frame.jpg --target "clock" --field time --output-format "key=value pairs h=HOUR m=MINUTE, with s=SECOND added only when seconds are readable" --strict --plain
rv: h=3 m=49 s=46
